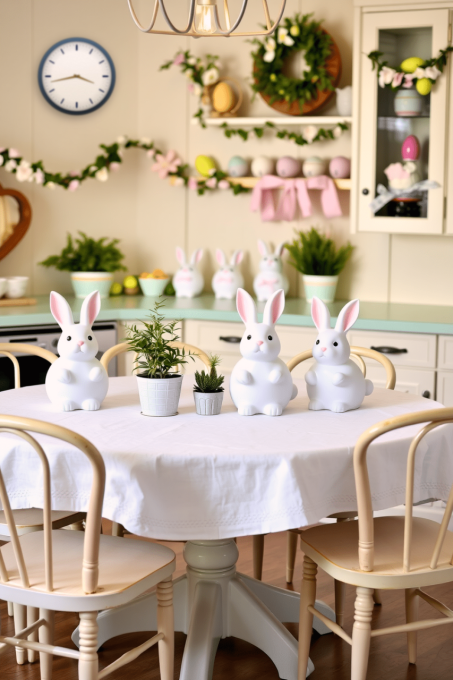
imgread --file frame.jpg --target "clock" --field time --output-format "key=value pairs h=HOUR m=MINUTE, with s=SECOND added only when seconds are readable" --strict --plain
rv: h=3 m=43
